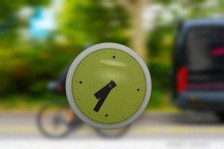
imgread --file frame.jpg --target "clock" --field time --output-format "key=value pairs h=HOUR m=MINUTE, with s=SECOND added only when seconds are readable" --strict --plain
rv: h=7 m=34
